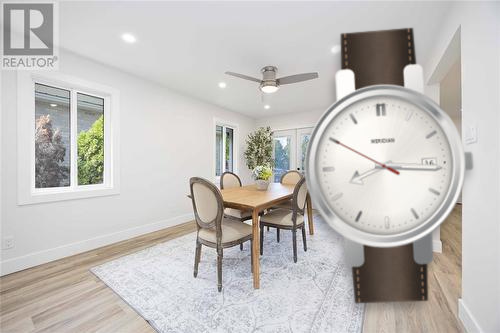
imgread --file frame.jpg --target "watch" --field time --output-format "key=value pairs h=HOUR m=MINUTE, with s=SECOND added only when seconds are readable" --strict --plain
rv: h=8 m=15 s=50
